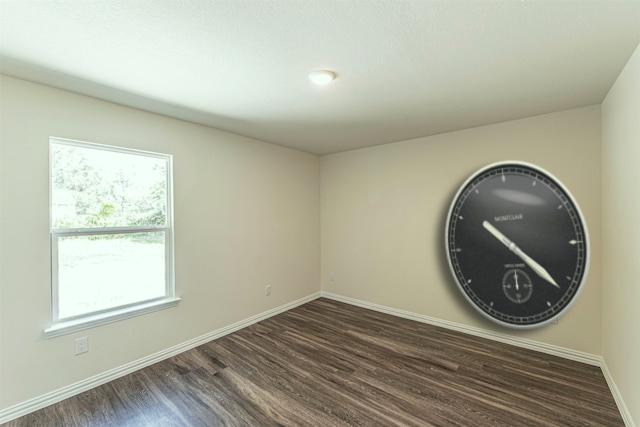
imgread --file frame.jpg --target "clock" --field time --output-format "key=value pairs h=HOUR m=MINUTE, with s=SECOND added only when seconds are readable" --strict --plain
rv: h=10 m=22
